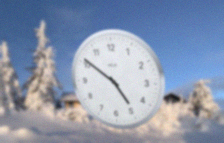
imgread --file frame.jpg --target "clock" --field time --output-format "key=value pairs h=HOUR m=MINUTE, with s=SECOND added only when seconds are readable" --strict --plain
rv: h=4 m=51
